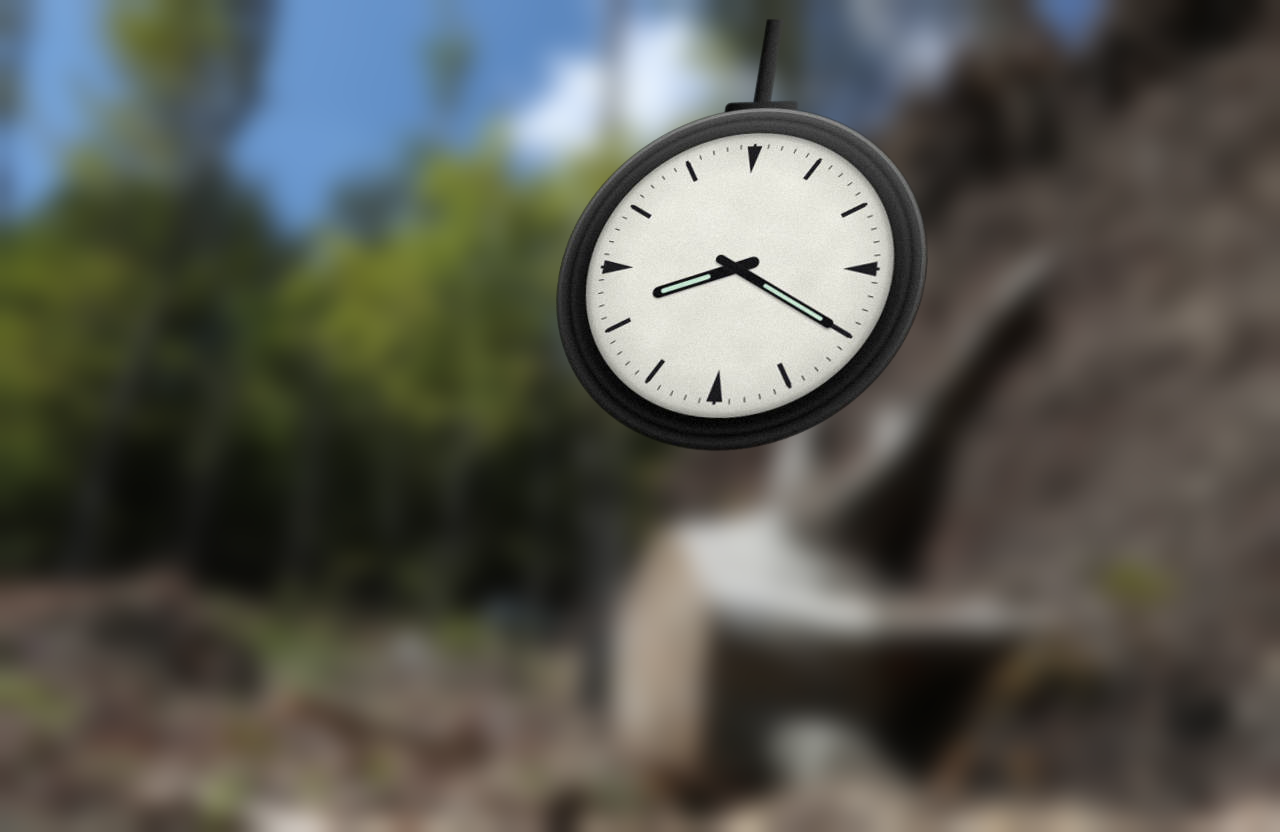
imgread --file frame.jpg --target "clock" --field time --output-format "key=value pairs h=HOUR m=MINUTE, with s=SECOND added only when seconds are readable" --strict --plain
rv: h=8 m=20
